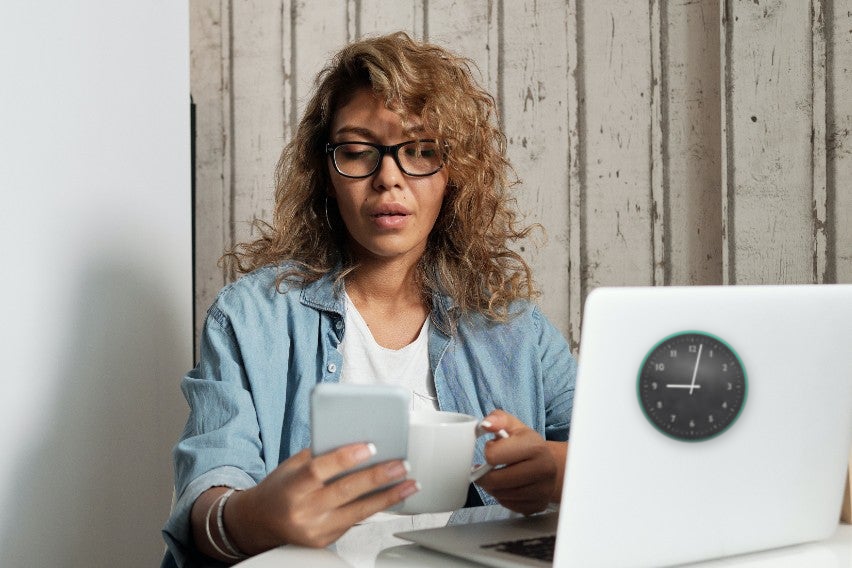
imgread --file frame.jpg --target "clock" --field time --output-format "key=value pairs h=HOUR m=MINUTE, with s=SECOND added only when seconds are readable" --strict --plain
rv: h=9 m=2
